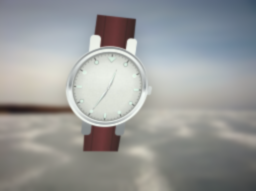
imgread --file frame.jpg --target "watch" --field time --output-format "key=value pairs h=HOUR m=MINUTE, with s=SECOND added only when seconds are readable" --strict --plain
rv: h=12 m=35
